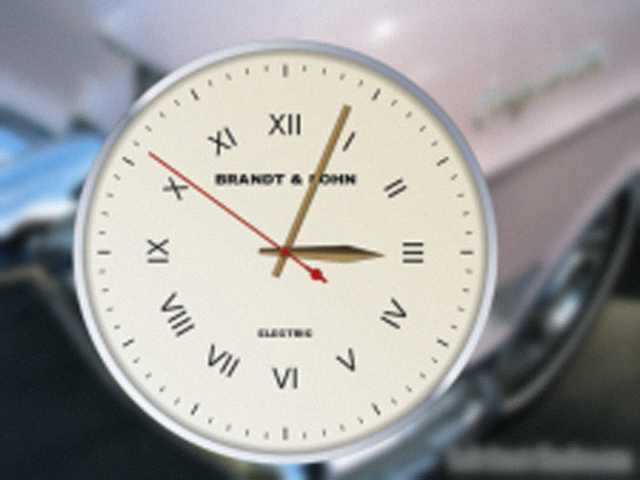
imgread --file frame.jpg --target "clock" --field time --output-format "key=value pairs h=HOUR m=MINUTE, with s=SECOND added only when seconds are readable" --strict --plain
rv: h=3 m=3 s=51
